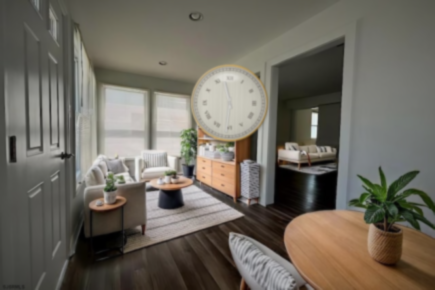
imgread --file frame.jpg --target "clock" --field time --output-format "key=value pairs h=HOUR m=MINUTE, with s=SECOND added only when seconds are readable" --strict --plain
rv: h=11 m=31
